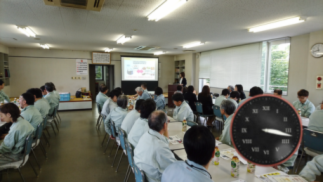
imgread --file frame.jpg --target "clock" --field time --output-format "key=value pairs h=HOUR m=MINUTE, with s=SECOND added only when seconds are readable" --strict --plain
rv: h=3 m=17
